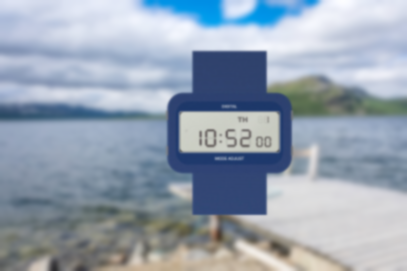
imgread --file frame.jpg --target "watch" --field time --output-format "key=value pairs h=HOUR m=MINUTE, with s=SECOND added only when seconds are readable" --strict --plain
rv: h=10 m=52 s=0
